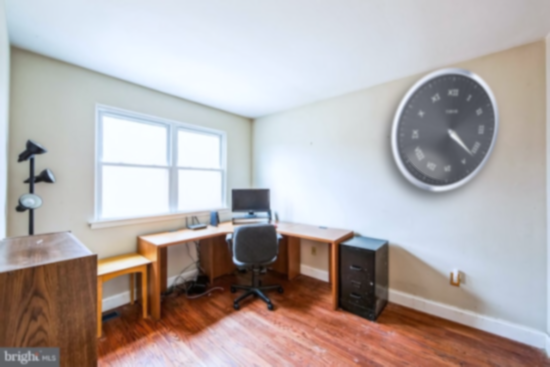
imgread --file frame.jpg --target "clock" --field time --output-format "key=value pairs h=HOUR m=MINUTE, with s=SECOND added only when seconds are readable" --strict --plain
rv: h=4 m=22
